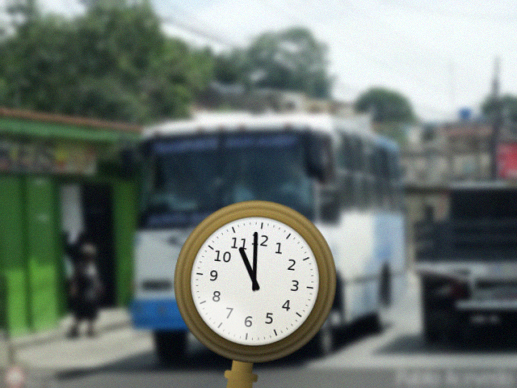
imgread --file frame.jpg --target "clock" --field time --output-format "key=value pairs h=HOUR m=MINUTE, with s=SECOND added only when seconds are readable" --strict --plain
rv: h=10 m=59
